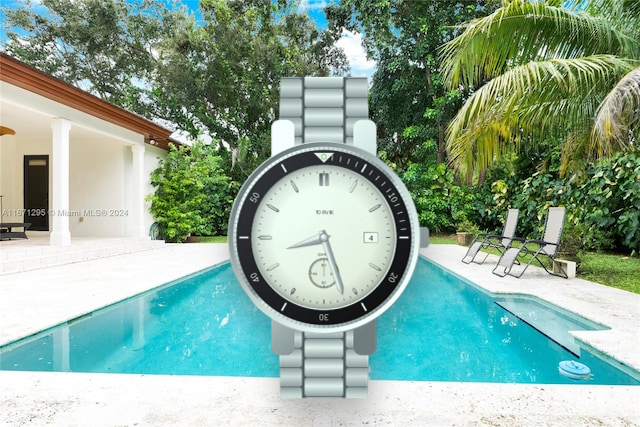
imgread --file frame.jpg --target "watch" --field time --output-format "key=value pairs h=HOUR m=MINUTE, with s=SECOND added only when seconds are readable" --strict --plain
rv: h=8 m=27
